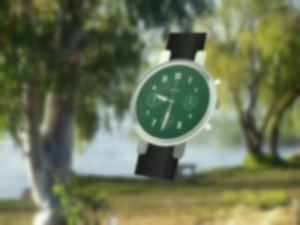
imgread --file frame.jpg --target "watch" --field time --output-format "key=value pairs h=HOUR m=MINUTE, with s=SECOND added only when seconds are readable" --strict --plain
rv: h=9 m=31
